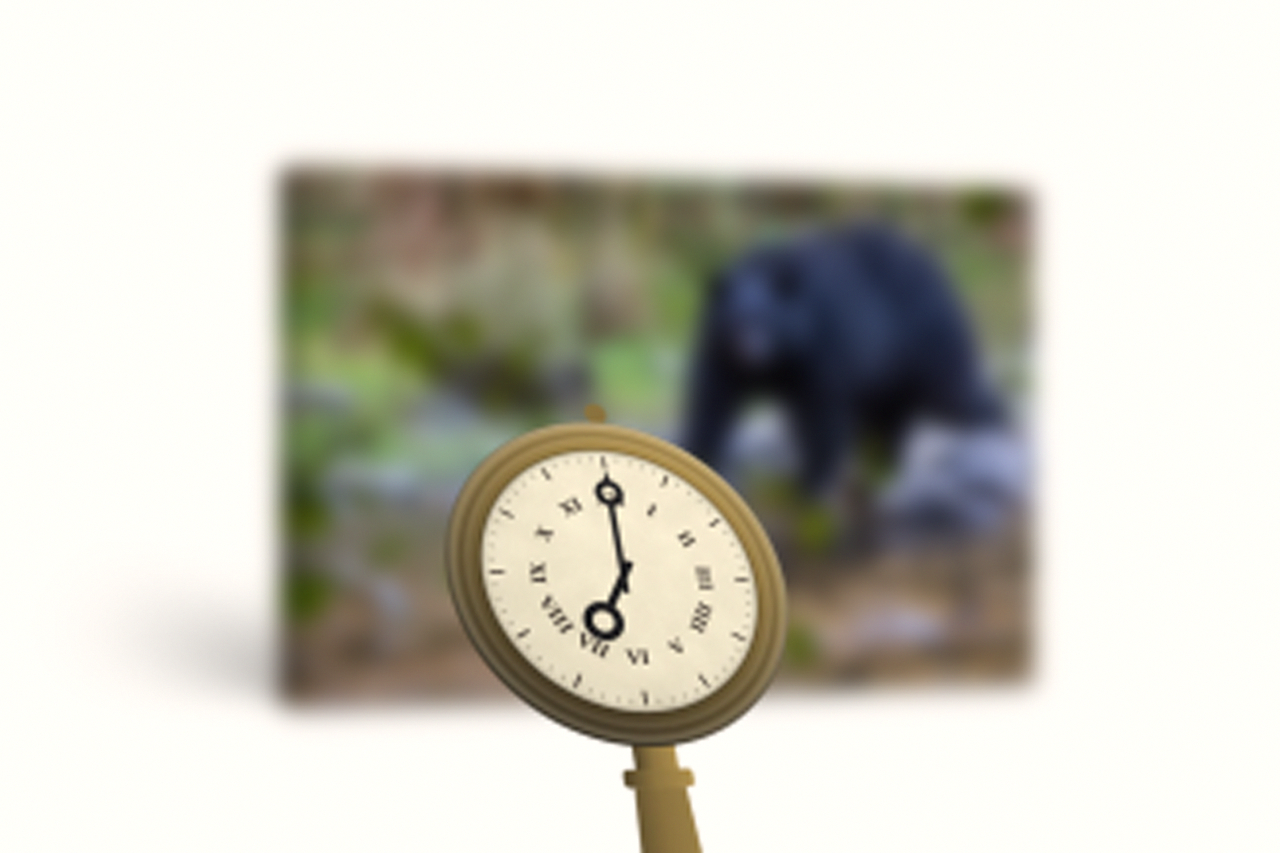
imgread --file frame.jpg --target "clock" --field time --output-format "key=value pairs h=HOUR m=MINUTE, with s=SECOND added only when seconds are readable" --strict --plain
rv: h=7 m=0
